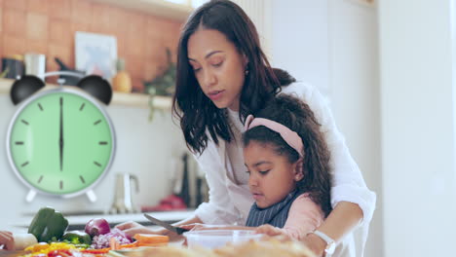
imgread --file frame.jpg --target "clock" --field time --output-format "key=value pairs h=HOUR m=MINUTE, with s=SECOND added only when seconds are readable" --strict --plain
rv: h=6 m=0
